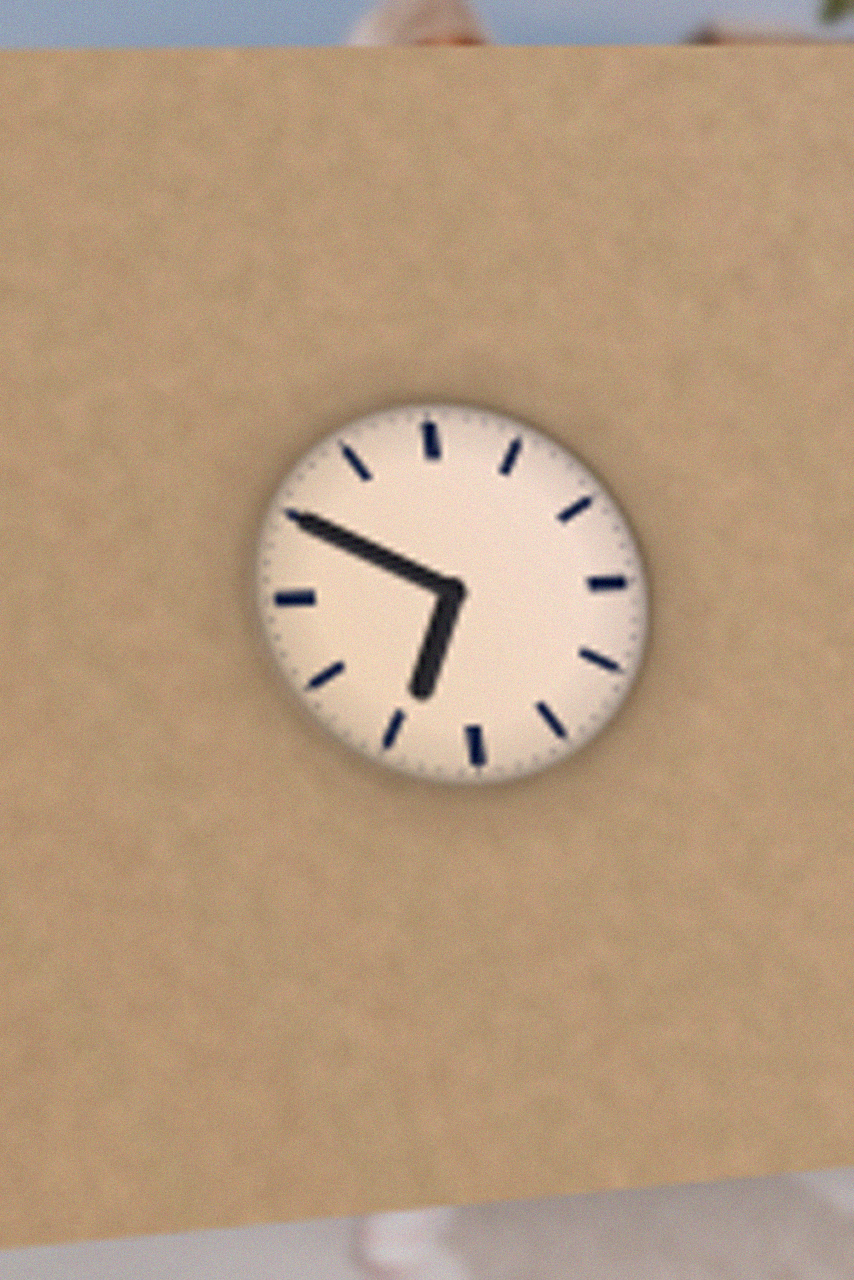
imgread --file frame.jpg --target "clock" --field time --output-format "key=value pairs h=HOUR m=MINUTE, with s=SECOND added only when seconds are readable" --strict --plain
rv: h=6 m=50
